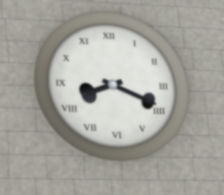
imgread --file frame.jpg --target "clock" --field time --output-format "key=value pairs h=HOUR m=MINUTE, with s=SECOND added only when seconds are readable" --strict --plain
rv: h=8 m=19
